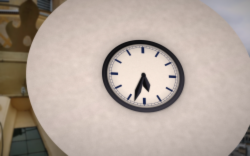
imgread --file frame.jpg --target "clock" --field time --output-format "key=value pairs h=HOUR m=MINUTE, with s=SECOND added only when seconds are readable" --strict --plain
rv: h=5 m=33
